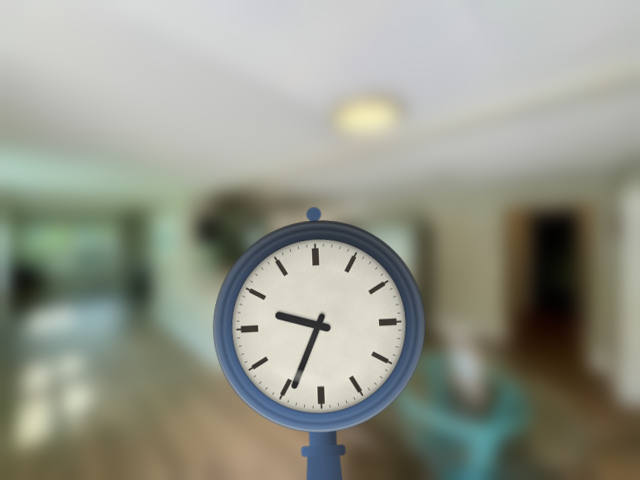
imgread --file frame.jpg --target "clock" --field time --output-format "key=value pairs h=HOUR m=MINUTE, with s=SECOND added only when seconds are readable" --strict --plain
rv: h=9 m=34
